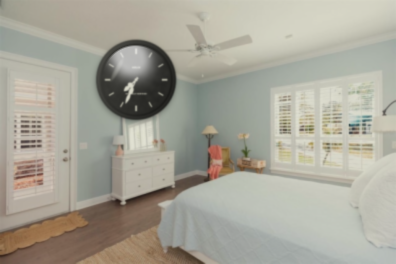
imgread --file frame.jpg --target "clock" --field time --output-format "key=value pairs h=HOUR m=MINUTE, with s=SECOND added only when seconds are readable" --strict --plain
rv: h=7 m=34
